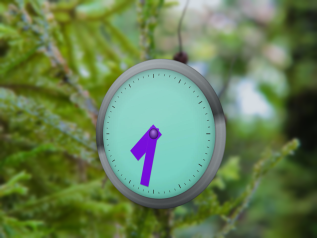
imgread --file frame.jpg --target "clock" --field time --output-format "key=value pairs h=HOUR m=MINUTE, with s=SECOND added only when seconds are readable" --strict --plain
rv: h=7 m=32
